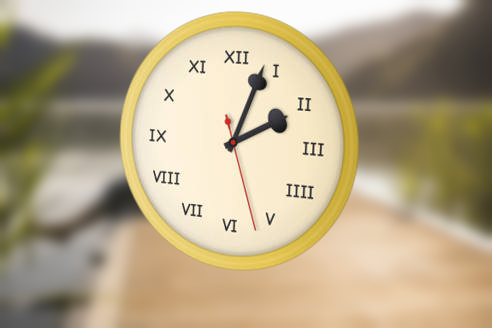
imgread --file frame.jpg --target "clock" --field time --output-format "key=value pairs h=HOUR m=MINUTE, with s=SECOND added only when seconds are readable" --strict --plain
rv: h=2 m=3 s=27
